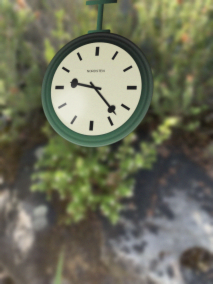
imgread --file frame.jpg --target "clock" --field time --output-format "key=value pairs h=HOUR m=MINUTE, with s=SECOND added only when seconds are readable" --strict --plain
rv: h=9 m=23
